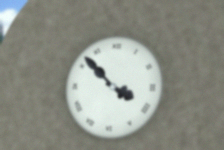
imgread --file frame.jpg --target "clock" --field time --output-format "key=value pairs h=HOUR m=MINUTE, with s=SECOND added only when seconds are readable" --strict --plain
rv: h=3 m=52
